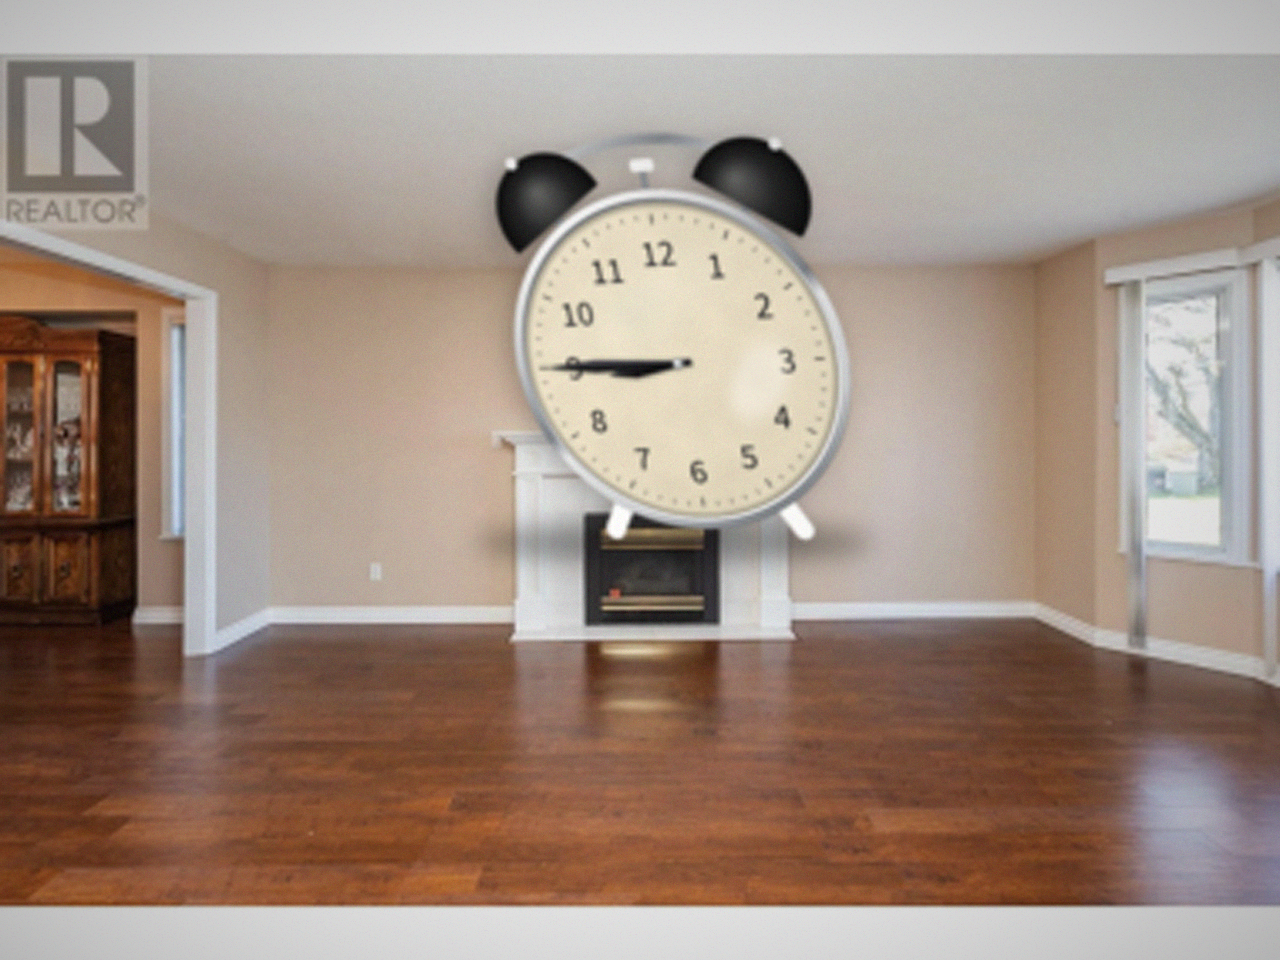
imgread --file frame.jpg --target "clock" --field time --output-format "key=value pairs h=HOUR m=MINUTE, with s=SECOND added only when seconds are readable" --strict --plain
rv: h=8 m=45
